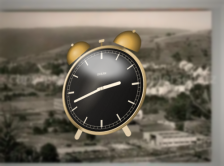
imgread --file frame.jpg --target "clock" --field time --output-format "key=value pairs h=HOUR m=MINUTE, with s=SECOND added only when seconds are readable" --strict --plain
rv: h=2 m=42
